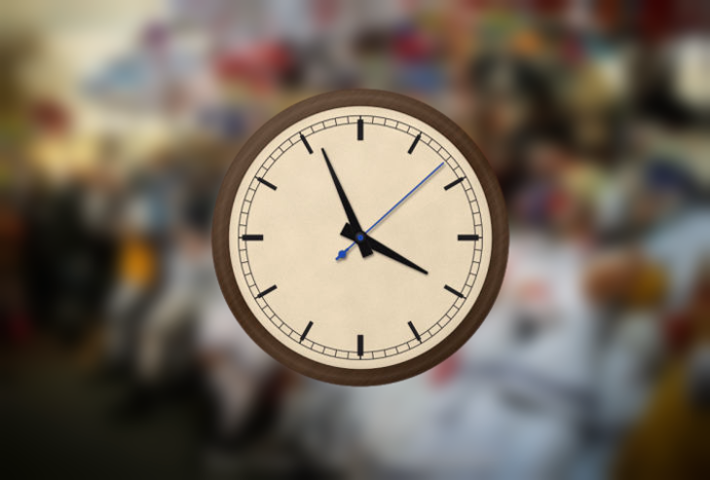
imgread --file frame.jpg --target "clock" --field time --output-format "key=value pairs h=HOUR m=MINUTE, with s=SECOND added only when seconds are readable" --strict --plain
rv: h=3 m=56 s=8
